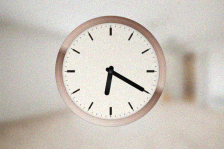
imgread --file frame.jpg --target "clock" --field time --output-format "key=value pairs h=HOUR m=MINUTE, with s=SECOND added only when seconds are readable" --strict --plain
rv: h=6 m=20
